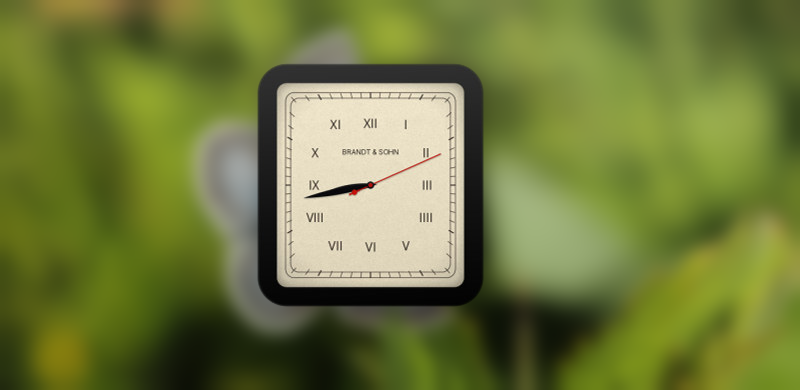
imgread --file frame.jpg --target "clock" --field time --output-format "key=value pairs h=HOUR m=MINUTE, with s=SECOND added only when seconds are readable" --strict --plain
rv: h=8 m=43 s=11
